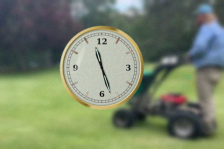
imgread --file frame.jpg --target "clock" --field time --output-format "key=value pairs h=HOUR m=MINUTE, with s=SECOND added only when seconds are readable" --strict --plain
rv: h=11 m=27
